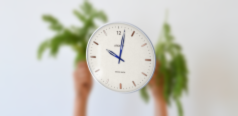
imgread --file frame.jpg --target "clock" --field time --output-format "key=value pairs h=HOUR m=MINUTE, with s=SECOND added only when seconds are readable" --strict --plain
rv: h=10 m=2
